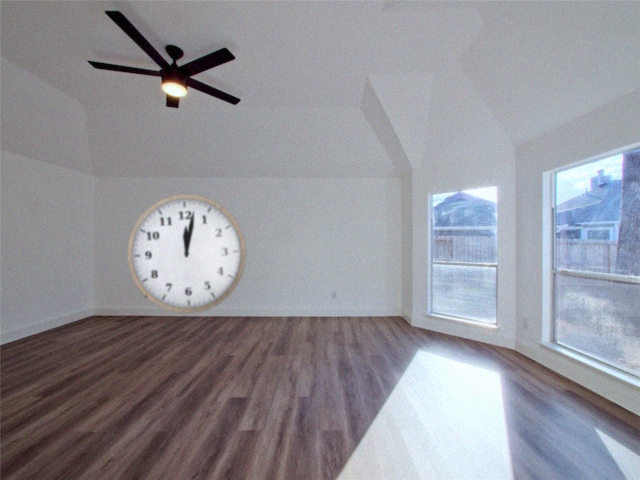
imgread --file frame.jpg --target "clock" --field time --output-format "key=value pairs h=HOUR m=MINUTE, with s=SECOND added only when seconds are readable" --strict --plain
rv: h=12 m=2
